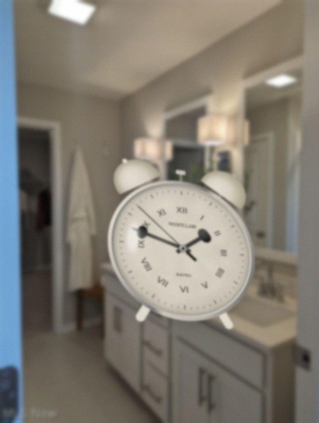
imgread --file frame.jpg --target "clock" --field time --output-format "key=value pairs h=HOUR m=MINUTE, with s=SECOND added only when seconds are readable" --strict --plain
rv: h=1 m=47 s=52
